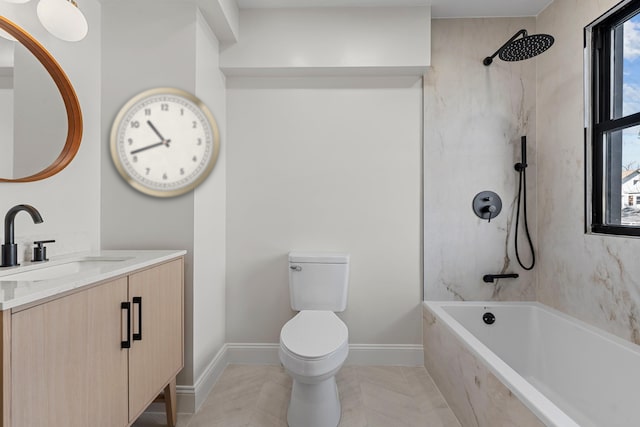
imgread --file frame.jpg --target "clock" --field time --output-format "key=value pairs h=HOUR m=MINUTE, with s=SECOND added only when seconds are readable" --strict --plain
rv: h=10 m=42
